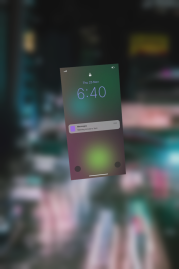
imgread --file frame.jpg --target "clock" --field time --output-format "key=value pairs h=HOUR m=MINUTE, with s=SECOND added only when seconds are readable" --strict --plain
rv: h=6 m=40
